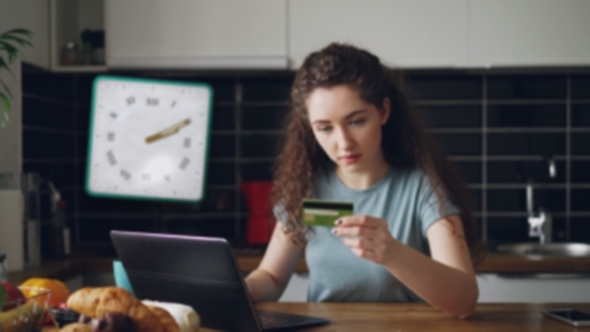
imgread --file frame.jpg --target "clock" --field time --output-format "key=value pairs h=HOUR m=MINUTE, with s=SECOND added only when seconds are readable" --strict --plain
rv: h=2 m=10
